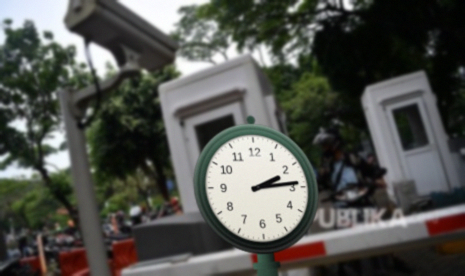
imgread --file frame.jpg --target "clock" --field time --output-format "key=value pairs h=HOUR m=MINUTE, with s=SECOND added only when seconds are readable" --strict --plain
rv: h=2 m=14
